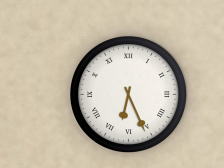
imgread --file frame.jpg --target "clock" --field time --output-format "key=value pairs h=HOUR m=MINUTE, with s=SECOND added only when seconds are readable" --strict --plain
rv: h=6 m=26
